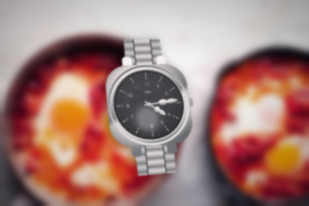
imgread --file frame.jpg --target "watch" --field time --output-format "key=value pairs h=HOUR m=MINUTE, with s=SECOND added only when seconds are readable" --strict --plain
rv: h=4 m=14
